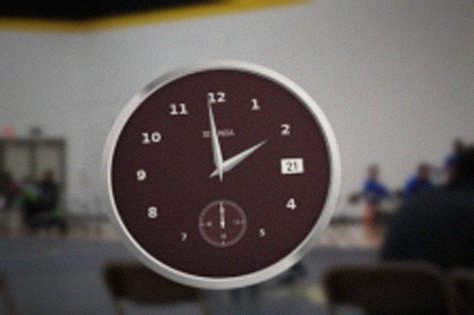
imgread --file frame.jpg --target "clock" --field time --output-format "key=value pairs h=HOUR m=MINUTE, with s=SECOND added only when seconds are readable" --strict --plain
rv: h=1 m=59
